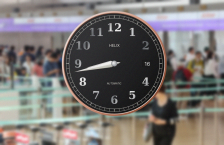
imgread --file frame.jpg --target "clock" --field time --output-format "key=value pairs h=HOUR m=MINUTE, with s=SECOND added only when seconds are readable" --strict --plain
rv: h=8 m=43
